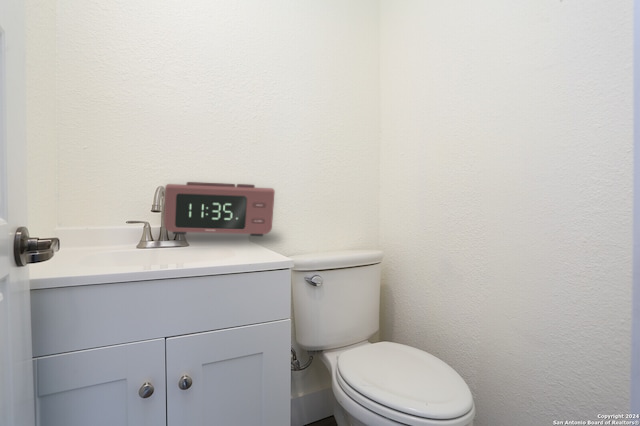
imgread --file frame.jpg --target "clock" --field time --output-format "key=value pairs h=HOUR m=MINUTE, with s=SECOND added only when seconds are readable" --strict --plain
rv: h=11 m=35
